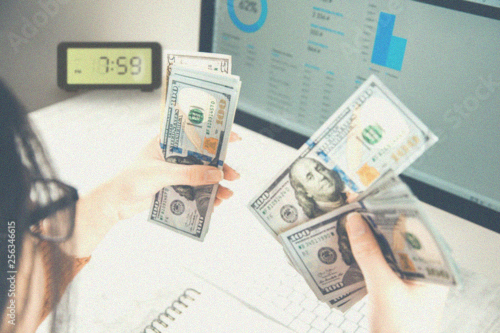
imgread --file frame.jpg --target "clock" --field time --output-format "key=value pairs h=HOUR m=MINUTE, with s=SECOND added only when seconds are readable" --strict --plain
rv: h=7 m=59
